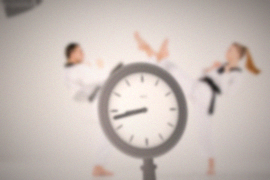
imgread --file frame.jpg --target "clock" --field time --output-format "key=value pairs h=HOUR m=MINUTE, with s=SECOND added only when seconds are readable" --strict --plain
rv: h=8 m=43
